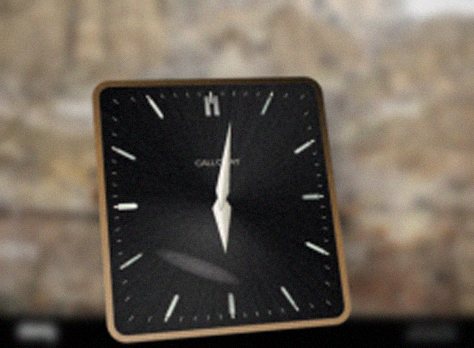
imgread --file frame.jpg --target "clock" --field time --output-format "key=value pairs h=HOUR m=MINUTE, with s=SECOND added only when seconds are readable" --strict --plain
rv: h=6 m=2
